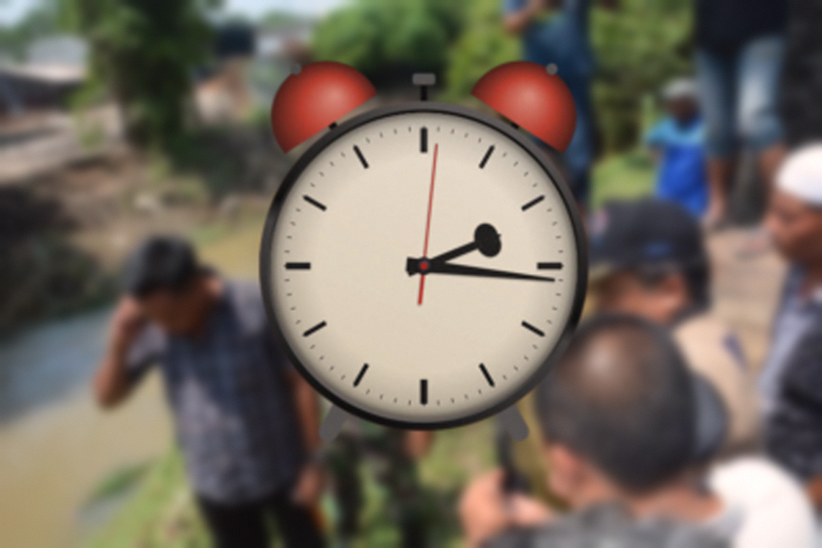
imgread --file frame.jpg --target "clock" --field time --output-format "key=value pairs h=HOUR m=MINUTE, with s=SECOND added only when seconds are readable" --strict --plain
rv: h=2 m=16 s=1
